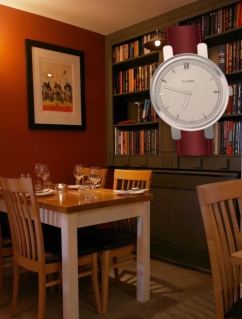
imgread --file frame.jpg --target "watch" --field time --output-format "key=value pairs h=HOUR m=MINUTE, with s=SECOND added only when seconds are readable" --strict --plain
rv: h=6 m=48
